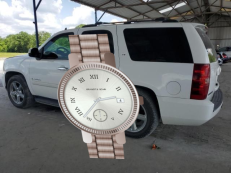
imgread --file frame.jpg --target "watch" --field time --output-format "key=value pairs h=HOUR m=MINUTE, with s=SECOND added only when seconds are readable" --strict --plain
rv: h=2 m=37
